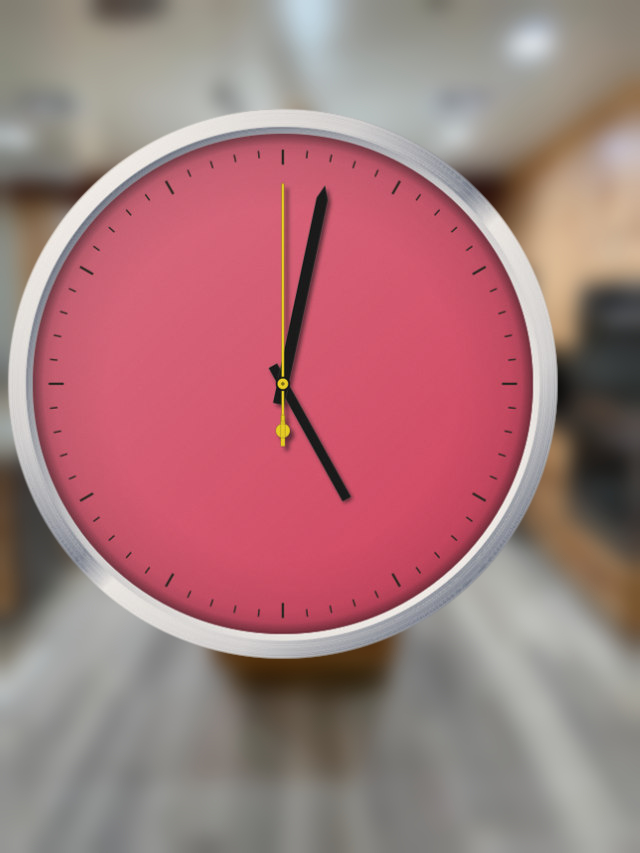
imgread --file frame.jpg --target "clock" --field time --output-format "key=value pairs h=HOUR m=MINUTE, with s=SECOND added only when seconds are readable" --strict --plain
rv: h=5 m=2 s=0
